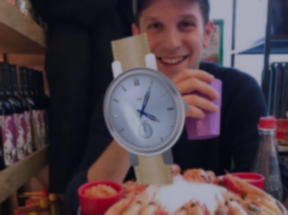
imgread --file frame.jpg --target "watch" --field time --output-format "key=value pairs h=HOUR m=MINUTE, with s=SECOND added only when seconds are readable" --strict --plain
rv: h=4 m=5
